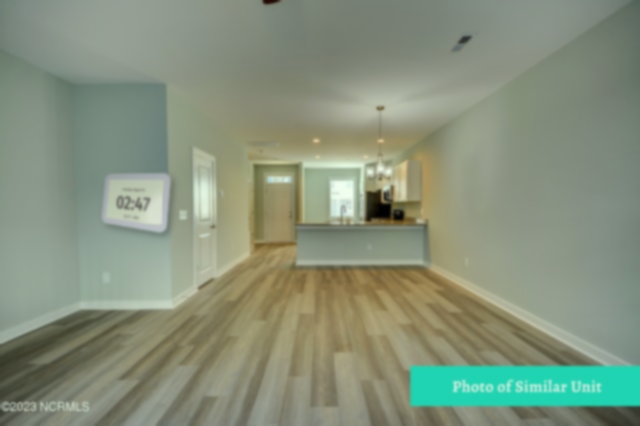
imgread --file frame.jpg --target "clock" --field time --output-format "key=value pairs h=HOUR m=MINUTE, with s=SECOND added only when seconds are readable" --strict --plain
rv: h=2 m=47
